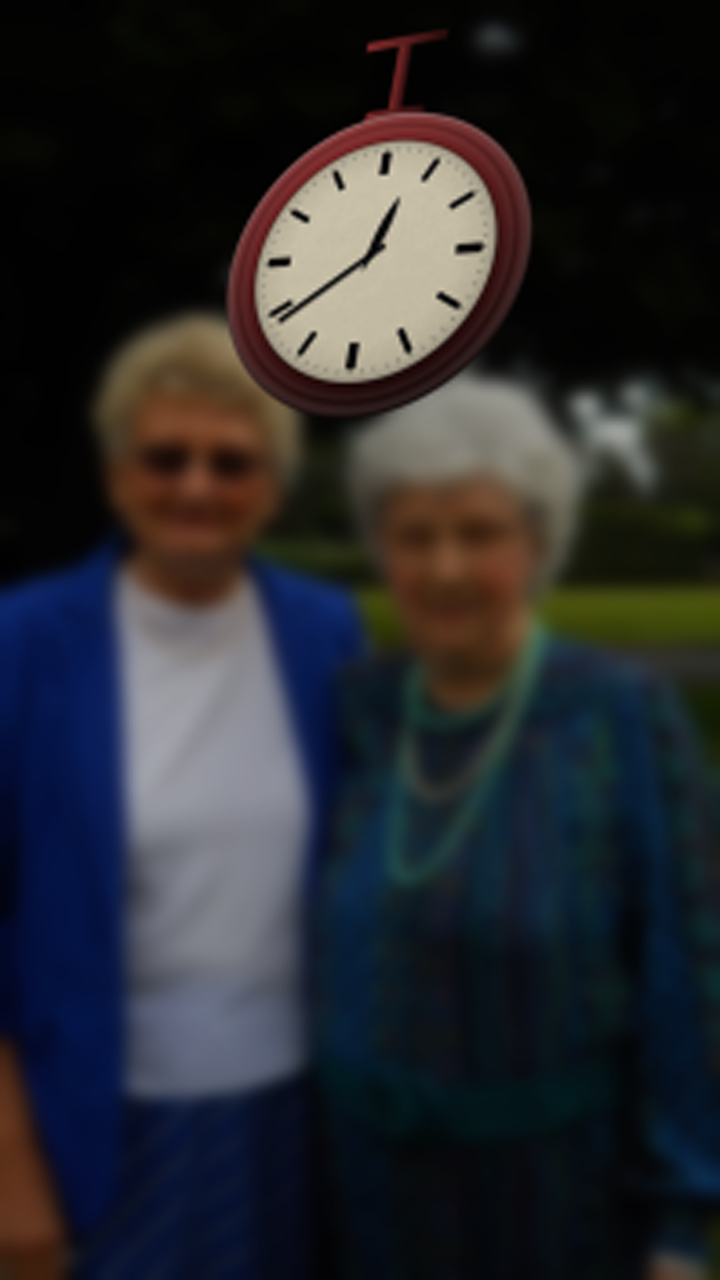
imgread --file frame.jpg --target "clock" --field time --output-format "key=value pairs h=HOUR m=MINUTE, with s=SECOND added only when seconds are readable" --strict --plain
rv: h=12 m=39
